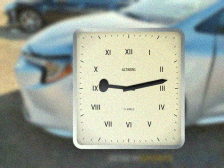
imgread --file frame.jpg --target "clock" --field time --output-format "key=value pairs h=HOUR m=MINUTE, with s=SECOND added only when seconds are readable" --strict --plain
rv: h=9 m=13
